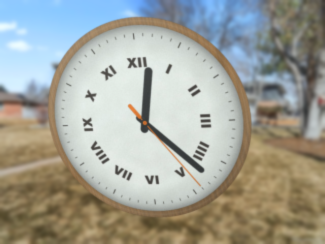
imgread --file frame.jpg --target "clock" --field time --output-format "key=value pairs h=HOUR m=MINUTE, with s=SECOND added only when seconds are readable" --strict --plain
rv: h=12 m=22 s=24
